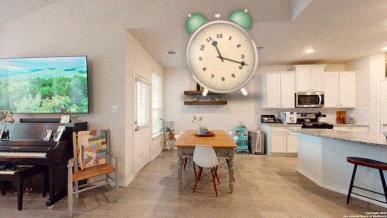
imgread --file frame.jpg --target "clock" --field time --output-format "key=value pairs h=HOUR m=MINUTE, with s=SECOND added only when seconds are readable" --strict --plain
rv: h=11 m=18
